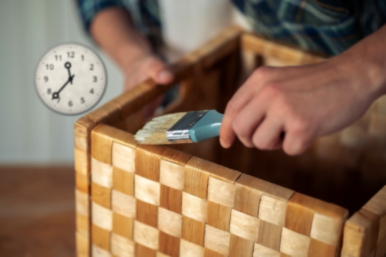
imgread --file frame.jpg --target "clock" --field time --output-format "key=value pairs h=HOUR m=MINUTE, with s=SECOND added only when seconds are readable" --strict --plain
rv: h=11 m=37
